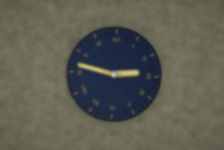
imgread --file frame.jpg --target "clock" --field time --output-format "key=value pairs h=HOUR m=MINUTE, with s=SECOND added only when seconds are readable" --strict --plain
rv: h=2 m=47
